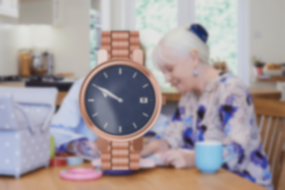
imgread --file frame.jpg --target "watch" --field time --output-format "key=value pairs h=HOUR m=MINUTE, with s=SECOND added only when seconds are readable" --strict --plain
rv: h=9 m=50
